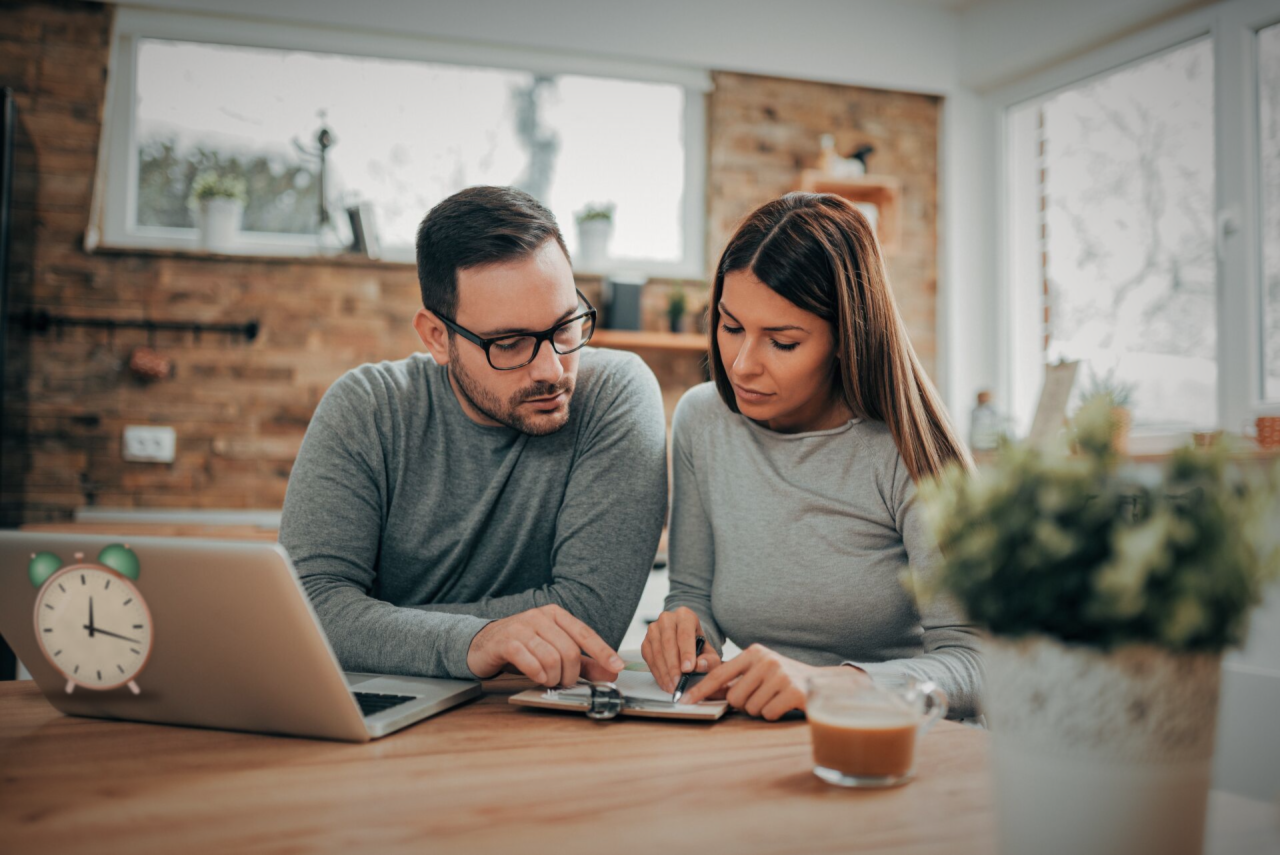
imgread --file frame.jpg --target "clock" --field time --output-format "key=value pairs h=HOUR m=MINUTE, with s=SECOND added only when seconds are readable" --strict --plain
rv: h=12 m=18
